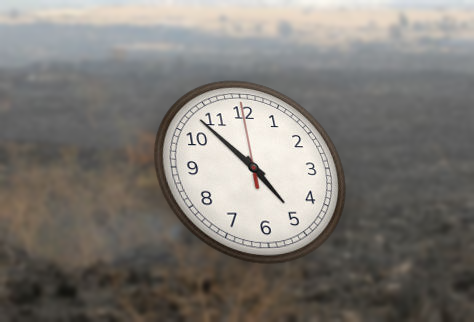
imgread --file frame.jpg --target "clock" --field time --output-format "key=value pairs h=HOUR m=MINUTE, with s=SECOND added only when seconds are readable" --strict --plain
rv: h=4 m=53 s=0
